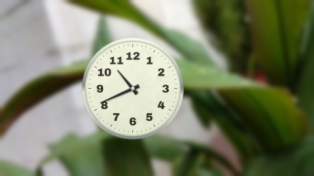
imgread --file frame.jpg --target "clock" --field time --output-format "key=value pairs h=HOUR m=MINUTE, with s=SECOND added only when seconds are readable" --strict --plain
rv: h=10 m=41
